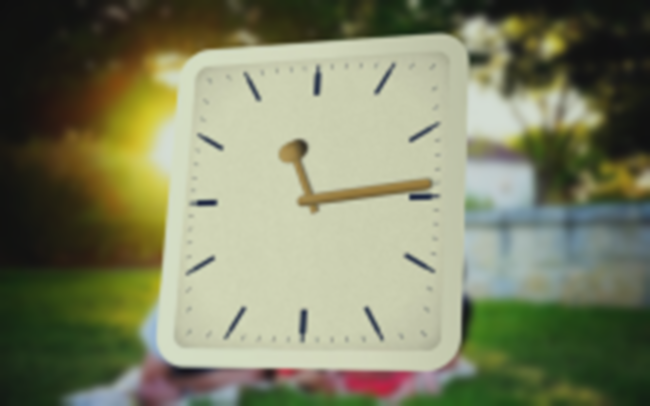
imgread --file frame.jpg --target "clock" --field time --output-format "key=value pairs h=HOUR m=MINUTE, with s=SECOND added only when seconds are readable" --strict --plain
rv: h=11 m=14
